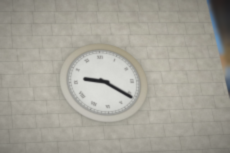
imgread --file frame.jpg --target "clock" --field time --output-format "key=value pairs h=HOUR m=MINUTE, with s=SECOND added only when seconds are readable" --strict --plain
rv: h=9 m=21
